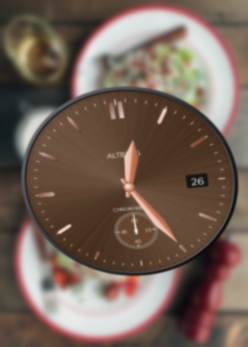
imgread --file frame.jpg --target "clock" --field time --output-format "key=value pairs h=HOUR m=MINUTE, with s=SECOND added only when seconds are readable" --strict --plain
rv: h=12 m=25
